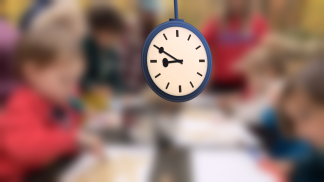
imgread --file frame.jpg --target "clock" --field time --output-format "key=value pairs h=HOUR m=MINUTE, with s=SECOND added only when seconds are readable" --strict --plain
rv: h=8 m=50
